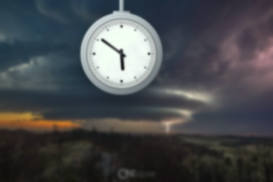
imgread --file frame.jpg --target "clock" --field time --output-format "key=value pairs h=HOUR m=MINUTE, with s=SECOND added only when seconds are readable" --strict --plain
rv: h=5 m=51
